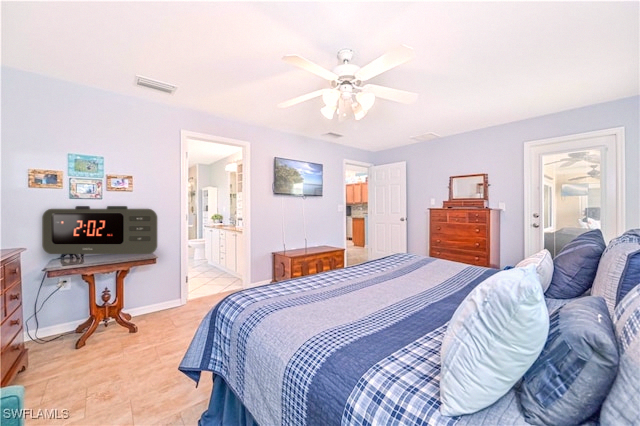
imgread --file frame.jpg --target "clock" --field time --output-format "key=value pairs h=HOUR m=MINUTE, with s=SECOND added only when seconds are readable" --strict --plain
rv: h=2 m=2
